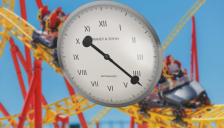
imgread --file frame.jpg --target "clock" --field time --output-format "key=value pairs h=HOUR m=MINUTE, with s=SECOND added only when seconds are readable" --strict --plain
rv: h=10 m=22
